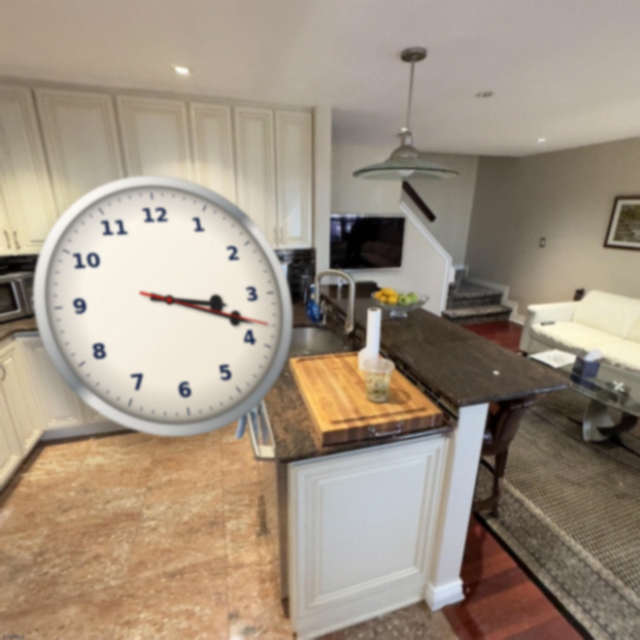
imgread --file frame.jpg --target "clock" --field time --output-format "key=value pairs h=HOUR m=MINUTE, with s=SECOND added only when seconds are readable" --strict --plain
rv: h=3 m=18 s=18
